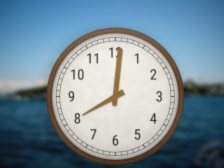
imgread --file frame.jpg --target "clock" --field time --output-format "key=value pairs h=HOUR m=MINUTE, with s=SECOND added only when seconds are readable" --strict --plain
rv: h=8 m=1
